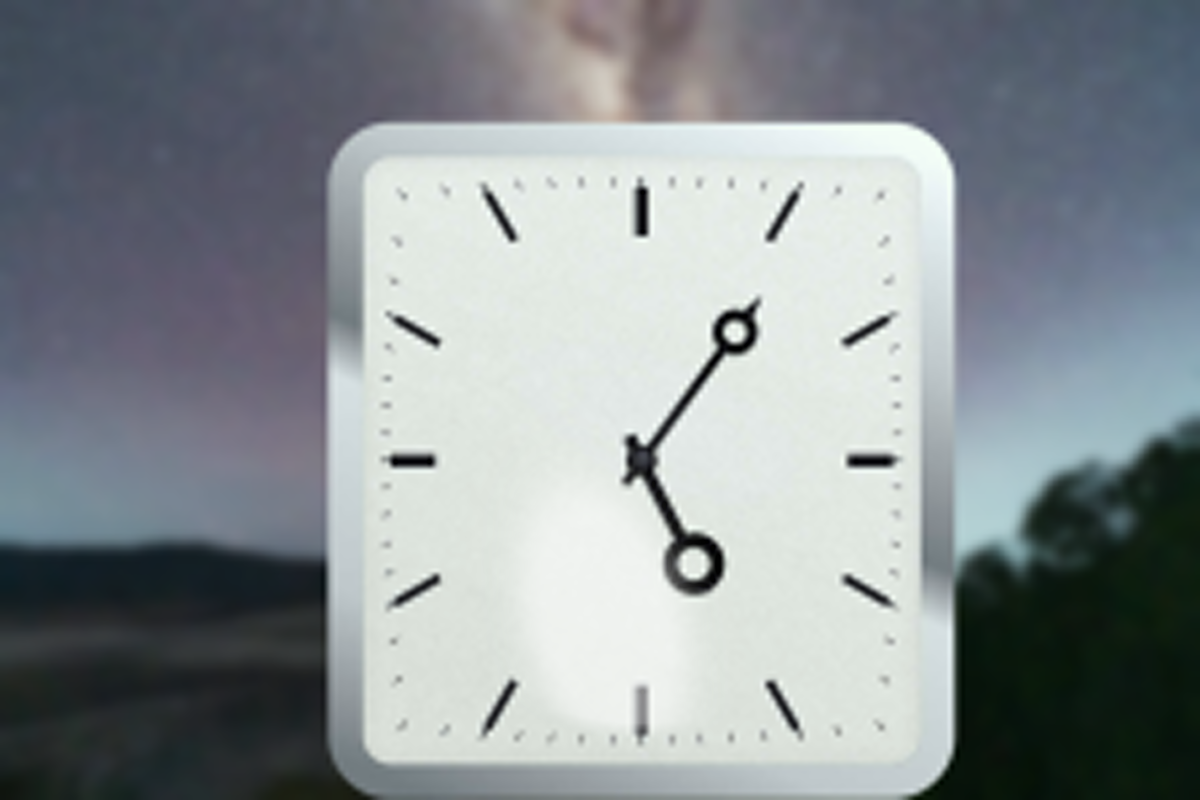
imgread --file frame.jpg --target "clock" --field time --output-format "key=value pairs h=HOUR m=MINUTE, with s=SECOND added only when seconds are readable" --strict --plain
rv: h=5 m=6
